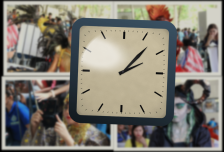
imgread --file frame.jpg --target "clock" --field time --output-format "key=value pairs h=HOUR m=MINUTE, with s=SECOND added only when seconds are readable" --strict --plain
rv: h=2 m=7
